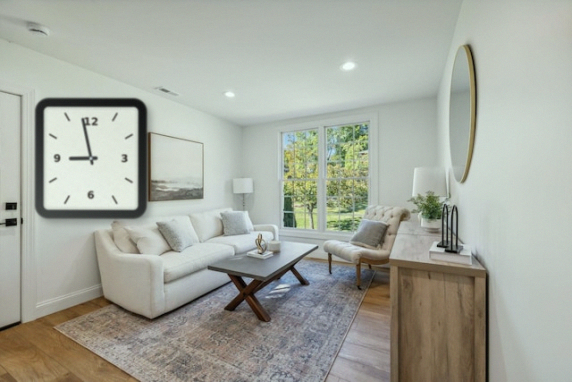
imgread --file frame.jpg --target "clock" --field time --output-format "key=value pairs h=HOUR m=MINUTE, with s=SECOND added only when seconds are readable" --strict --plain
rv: h=8 m=58
